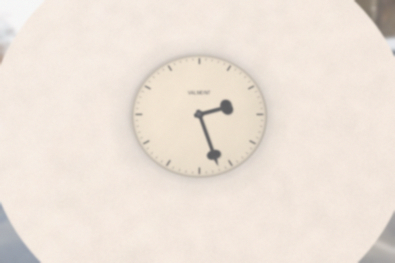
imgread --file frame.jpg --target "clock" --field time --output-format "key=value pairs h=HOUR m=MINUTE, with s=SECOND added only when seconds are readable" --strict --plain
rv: h=2 m=27
